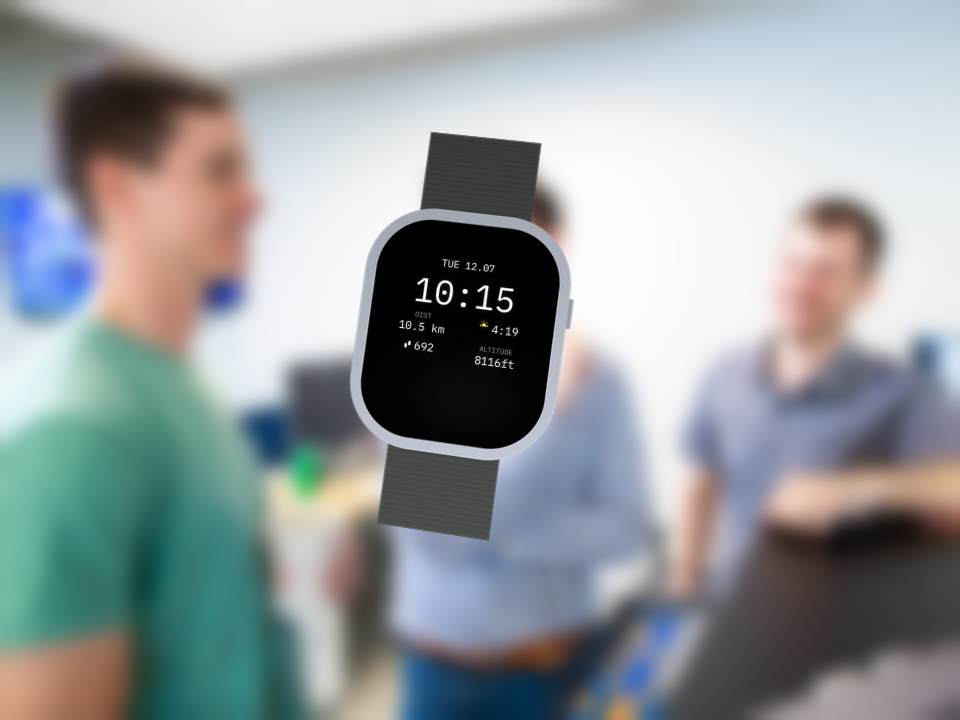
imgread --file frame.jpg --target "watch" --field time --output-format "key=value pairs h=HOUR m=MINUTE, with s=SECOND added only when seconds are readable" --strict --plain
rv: h=10 m=15
